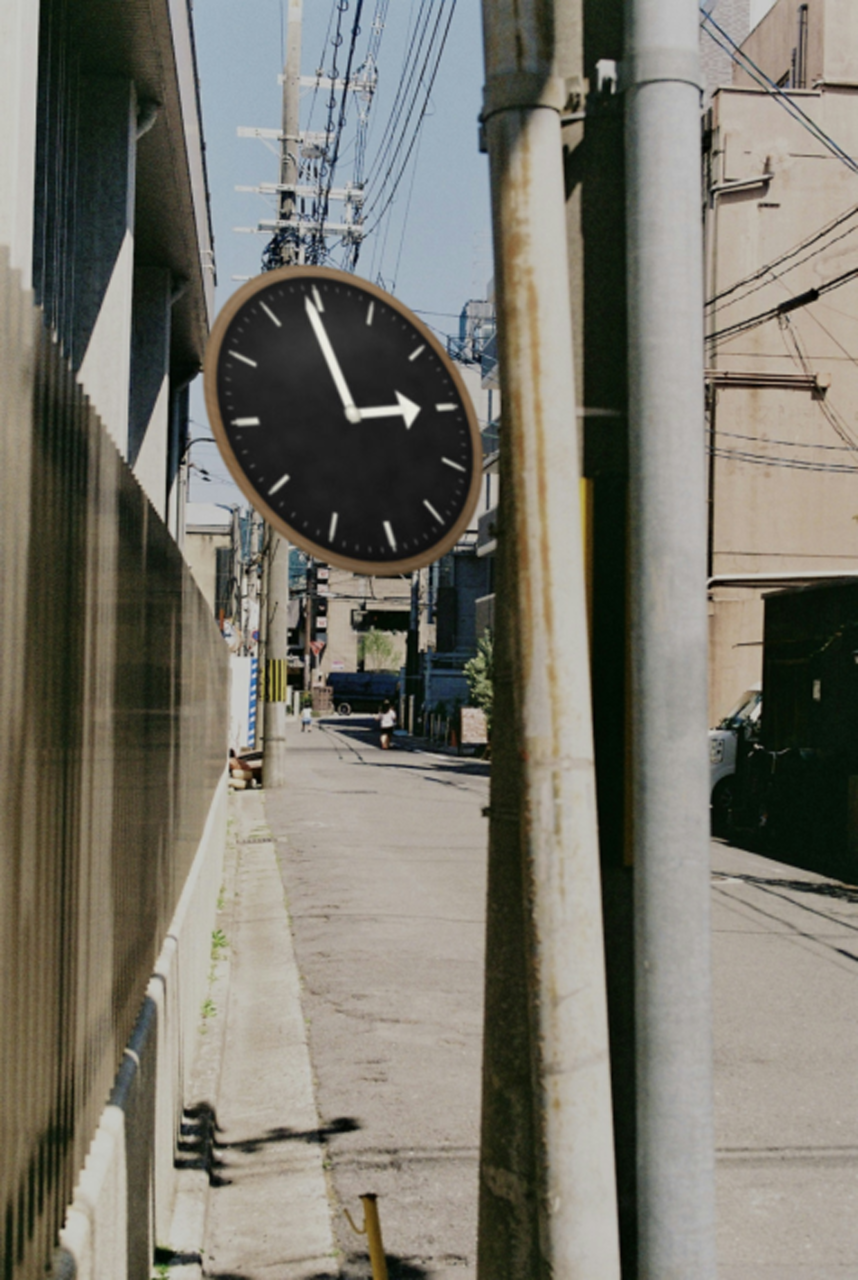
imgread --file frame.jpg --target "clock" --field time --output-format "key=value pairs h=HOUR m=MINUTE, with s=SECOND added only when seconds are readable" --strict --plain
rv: h=2 m=59
